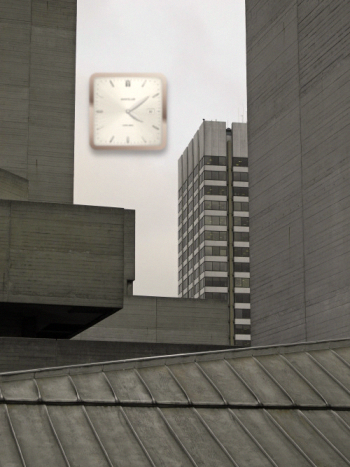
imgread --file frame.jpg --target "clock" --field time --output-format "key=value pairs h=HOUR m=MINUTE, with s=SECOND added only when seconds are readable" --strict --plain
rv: h=4 m=9
